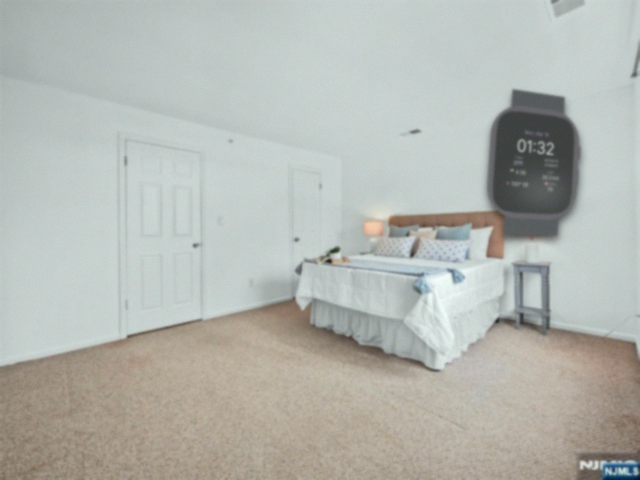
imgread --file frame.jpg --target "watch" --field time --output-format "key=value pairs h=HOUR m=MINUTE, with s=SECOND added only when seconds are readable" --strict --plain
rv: h=1 m=32
